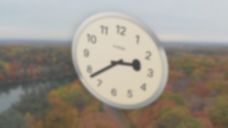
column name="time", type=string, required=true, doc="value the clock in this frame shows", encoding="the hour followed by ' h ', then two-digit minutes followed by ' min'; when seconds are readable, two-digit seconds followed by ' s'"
2 h 38 min
